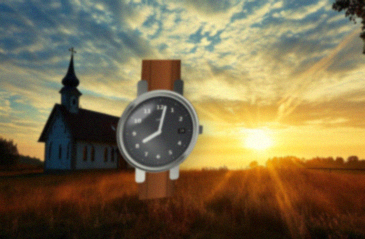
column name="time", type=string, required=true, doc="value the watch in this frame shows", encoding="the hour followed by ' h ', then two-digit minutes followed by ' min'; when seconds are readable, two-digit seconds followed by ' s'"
8 h 02 min
